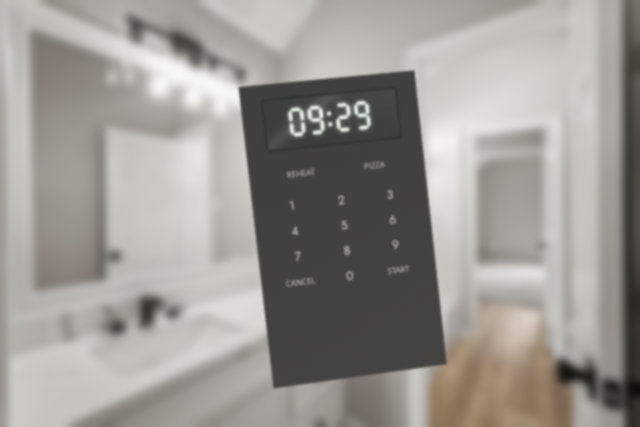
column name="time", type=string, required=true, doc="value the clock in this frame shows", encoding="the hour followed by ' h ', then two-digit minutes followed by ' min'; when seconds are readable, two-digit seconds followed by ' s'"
9 h 29 min
